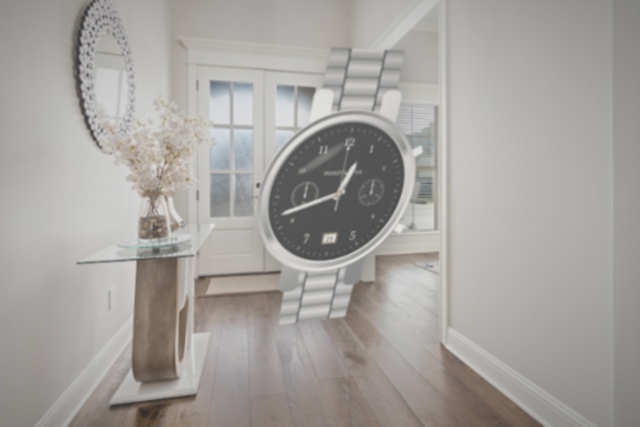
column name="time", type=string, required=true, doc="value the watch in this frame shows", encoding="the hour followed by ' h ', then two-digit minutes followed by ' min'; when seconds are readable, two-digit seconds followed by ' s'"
12 h 42 min
